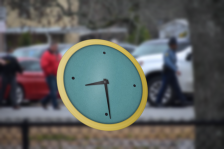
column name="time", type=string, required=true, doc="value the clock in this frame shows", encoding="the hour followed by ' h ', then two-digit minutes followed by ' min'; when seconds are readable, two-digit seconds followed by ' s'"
8 h 29 min
